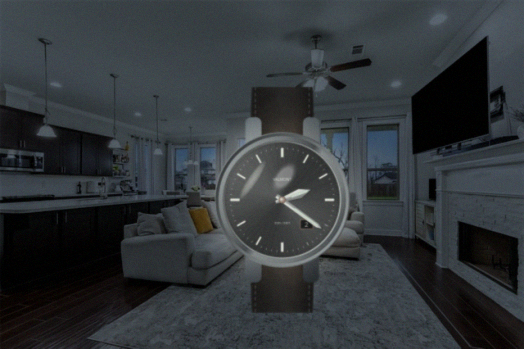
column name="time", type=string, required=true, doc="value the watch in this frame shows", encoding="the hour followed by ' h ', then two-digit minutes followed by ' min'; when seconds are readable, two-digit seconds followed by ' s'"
2 h 21 min
